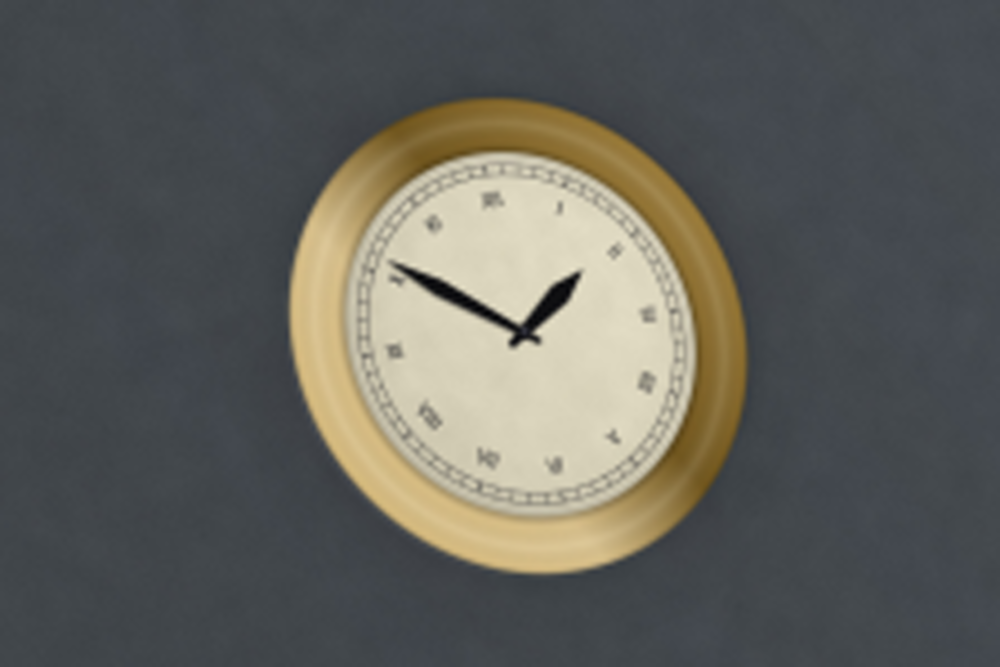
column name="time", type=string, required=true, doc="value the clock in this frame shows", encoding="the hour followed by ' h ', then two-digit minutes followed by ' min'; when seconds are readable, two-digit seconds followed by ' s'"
1 h 51 min
